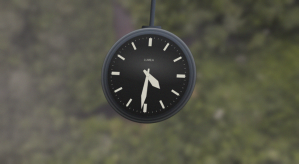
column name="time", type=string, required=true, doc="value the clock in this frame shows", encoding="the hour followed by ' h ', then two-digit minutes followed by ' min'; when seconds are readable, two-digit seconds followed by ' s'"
4 h 31 min
